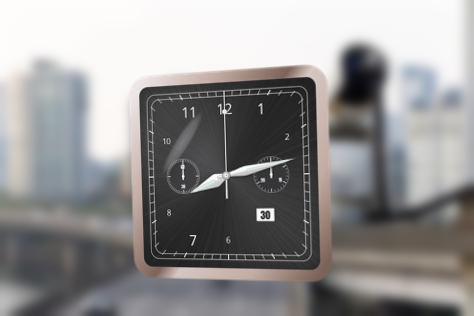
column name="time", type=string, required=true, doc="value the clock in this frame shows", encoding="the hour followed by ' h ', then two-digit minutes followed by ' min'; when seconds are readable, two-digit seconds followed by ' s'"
8 h 13 min
